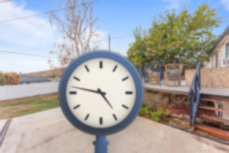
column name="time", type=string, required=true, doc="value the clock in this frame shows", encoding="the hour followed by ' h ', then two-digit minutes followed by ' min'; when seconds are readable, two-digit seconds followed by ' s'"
4 h 47 min
